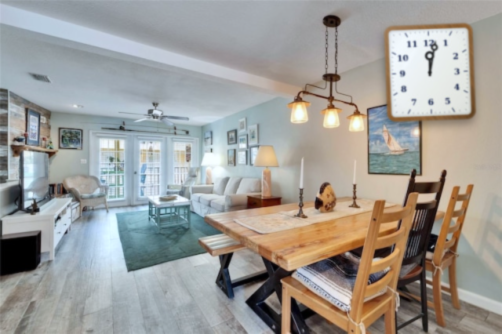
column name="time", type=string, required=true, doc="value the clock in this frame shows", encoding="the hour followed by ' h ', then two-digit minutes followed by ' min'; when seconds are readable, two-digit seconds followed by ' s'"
12 h 02 min
